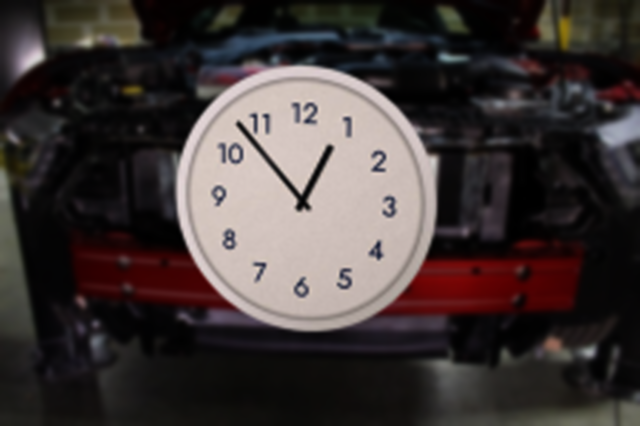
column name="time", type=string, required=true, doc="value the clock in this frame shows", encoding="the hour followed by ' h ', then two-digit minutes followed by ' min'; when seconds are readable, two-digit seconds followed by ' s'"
12 h 53 min
